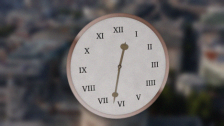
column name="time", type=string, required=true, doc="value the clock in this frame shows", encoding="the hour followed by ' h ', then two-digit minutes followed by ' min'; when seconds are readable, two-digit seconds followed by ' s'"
12 h 32 min
